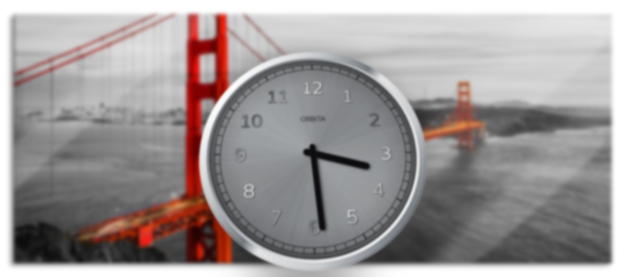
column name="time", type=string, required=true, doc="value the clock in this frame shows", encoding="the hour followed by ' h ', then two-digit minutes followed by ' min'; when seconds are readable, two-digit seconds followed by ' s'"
3 h 29 min
